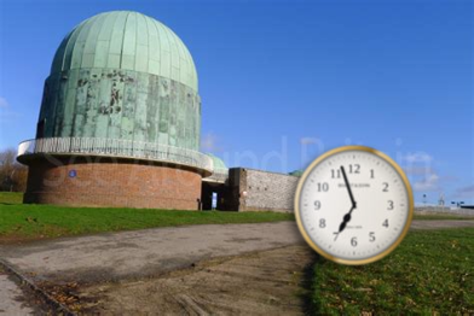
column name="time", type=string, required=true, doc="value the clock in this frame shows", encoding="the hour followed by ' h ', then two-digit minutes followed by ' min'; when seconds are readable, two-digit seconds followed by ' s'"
6 h 57 min
